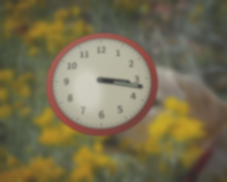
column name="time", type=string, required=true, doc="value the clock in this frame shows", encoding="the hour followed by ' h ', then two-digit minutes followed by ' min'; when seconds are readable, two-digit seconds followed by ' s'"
3 h 17 min
